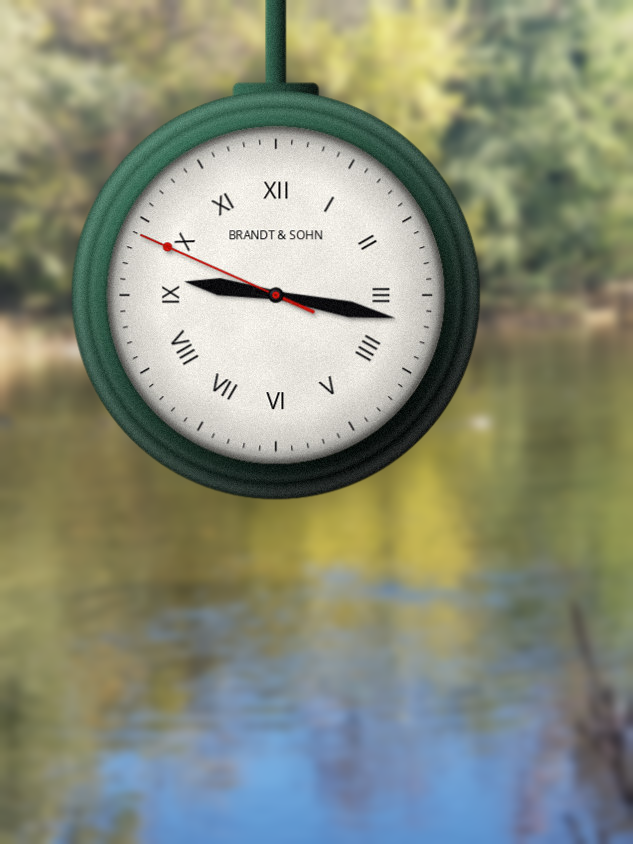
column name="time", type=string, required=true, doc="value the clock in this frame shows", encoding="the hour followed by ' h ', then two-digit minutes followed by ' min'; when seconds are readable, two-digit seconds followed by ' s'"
9 h 16 min 49 s
